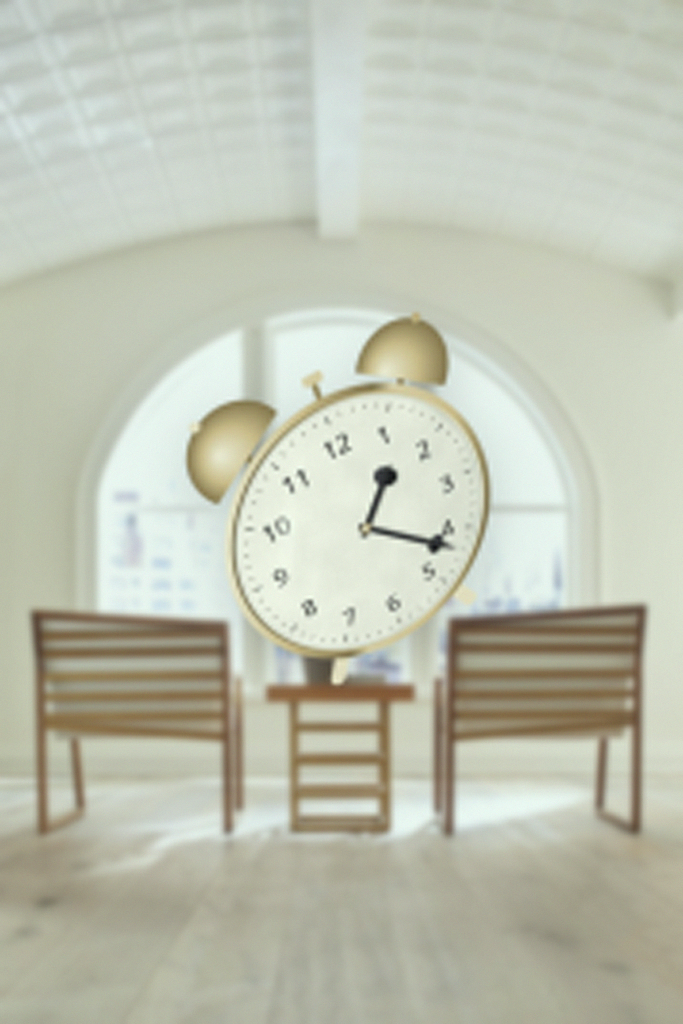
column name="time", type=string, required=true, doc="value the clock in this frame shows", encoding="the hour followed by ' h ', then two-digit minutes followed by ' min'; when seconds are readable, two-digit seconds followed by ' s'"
1 h 22 min
